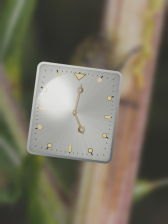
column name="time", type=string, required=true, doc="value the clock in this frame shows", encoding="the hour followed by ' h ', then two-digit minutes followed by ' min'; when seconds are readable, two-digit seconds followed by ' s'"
5 h 01 min
